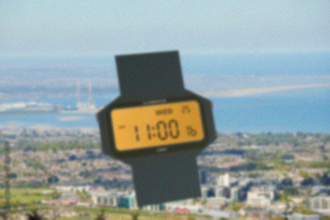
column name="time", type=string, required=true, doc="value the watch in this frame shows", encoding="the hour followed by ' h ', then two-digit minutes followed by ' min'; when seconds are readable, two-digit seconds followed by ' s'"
11 h 00 min 16 s
